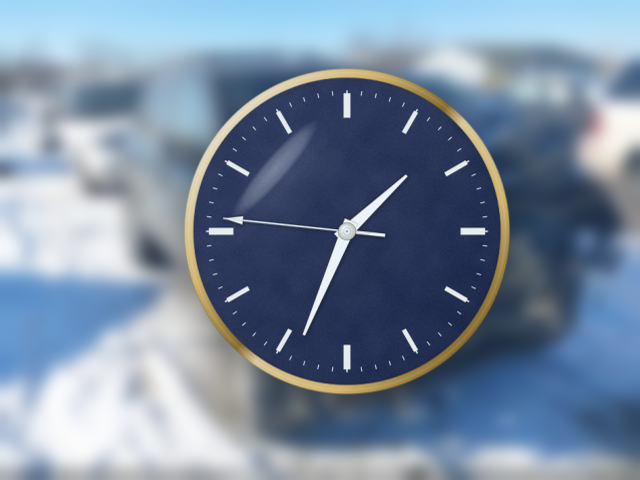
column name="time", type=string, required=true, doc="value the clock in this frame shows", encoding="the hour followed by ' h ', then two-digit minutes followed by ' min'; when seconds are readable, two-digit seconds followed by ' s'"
1 h 33 min 46 s
